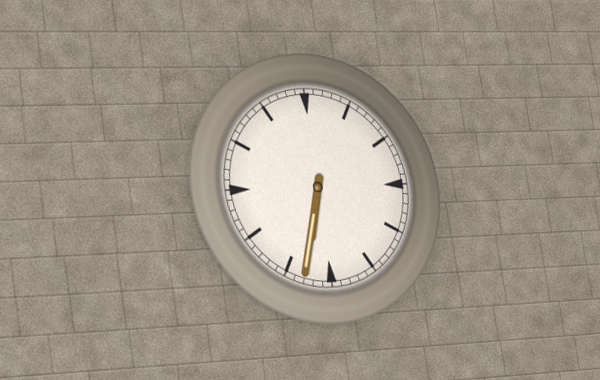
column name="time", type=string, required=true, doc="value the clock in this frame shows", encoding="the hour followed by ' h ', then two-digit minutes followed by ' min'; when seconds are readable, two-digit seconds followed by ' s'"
6 h 33 min
